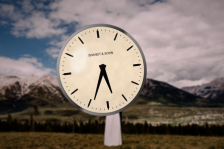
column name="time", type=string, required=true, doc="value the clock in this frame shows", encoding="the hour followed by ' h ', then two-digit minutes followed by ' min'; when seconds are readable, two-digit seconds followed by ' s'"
5 h 34 min
